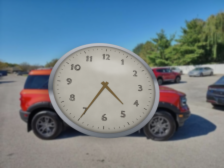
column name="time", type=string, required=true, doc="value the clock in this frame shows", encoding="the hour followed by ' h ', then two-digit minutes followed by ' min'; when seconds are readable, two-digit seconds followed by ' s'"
4 h 35 min
